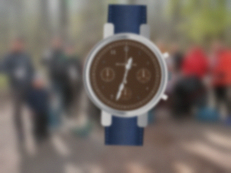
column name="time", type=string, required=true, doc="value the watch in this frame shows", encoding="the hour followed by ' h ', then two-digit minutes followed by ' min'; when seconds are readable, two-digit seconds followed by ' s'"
12 h 33 min
